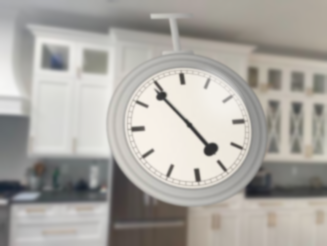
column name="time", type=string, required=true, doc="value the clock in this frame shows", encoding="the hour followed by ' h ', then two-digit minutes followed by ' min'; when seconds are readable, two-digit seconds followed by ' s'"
4 h 54 min
